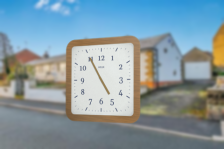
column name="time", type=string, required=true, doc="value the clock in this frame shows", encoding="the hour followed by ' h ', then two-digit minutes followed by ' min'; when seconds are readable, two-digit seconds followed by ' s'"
4 h 55 min
